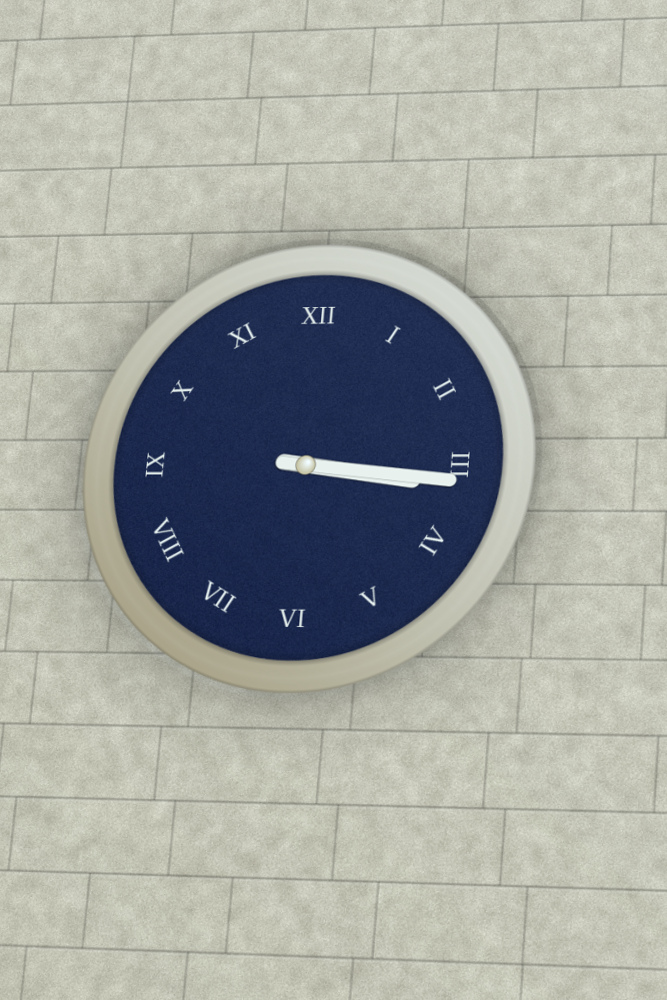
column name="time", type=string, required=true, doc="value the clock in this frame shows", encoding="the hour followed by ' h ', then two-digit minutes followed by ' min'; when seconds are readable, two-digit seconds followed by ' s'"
3 h 16 min
